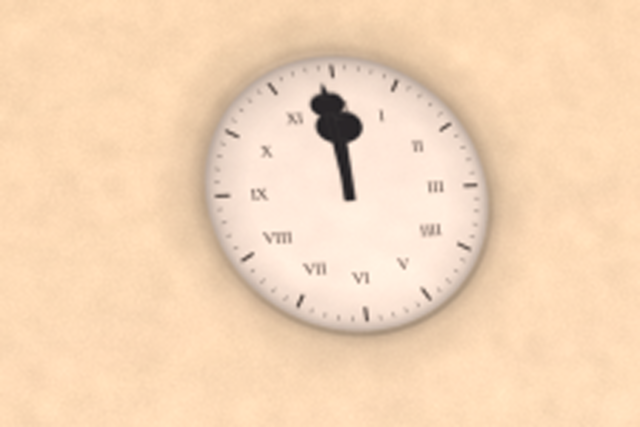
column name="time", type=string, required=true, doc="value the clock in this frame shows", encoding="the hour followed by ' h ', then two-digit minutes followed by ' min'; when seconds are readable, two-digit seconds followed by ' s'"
11 h 59 min
